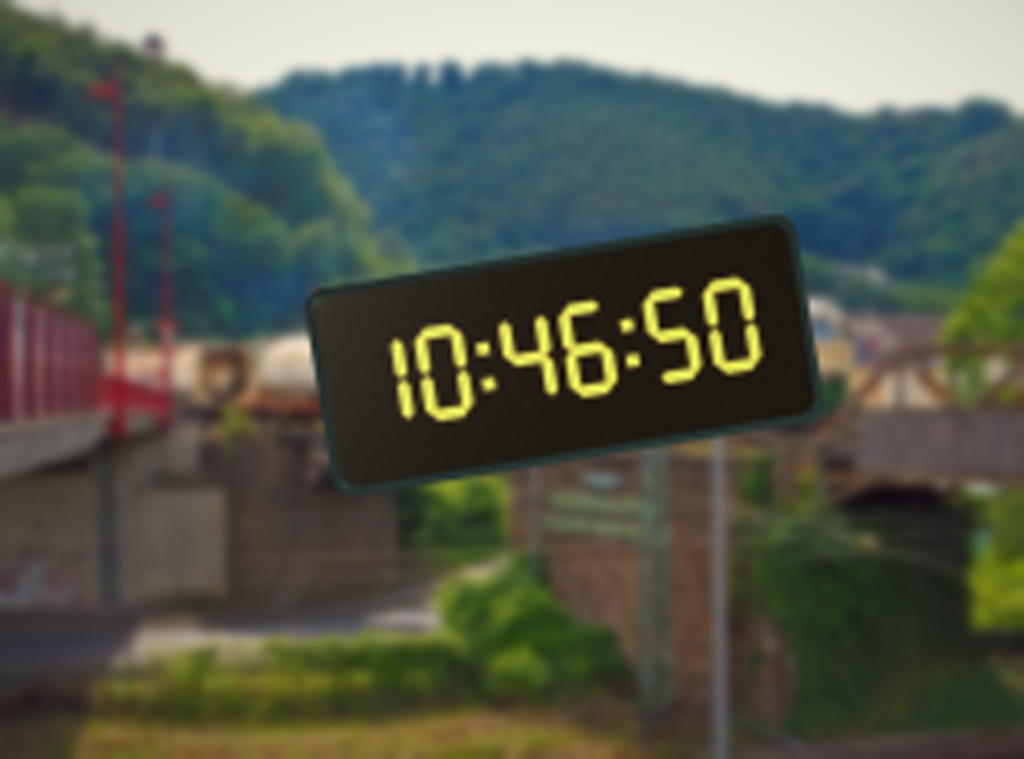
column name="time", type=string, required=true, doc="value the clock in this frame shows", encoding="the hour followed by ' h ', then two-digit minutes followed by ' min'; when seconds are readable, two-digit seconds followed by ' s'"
10 h 46 min 50 s
